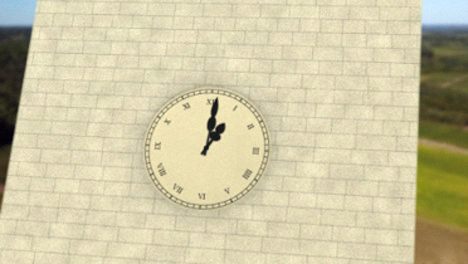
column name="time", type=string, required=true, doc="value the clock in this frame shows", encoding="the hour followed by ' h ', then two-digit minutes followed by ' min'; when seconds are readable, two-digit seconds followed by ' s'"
1 h 01 min
